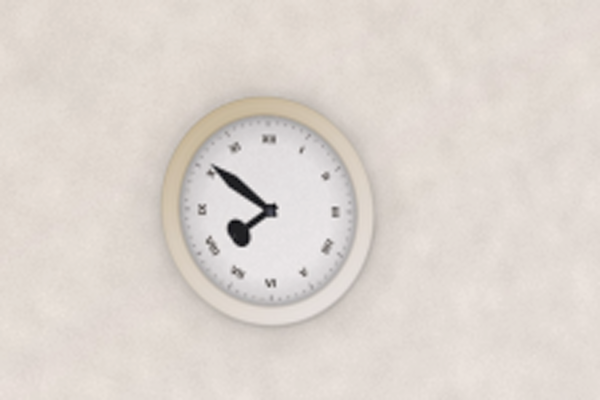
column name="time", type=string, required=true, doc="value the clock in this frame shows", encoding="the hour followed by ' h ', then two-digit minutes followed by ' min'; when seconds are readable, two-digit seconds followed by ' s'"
7 h 51 min
